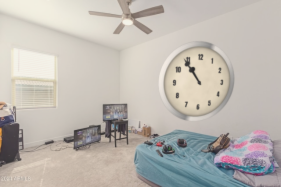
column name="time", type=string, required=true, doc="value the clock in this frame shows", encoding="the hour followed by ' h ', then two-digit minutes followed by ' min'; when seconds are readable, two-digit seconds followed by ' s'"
10 h 54 min
